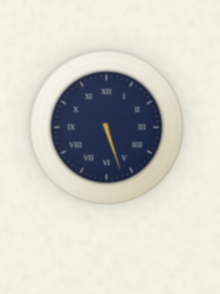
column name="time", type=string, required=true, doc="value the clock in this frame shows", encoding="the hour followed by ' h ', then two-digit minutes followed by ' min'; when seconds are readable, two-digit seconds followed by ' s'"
5 h 27 min
